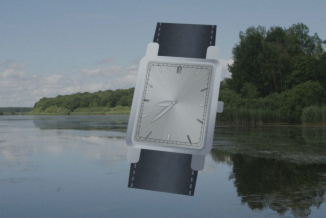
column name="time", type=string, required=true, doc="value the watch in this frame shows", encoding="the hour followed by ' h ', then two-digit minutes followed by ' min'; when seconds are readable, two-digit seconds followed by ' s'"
8 h 37 min
